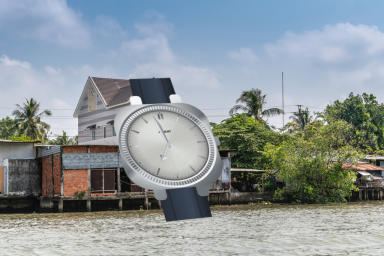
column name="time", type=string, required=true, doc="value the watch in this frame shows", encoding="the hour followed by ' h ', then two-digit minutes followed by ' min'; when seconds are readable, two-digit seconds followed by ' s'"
6 h 58 min
